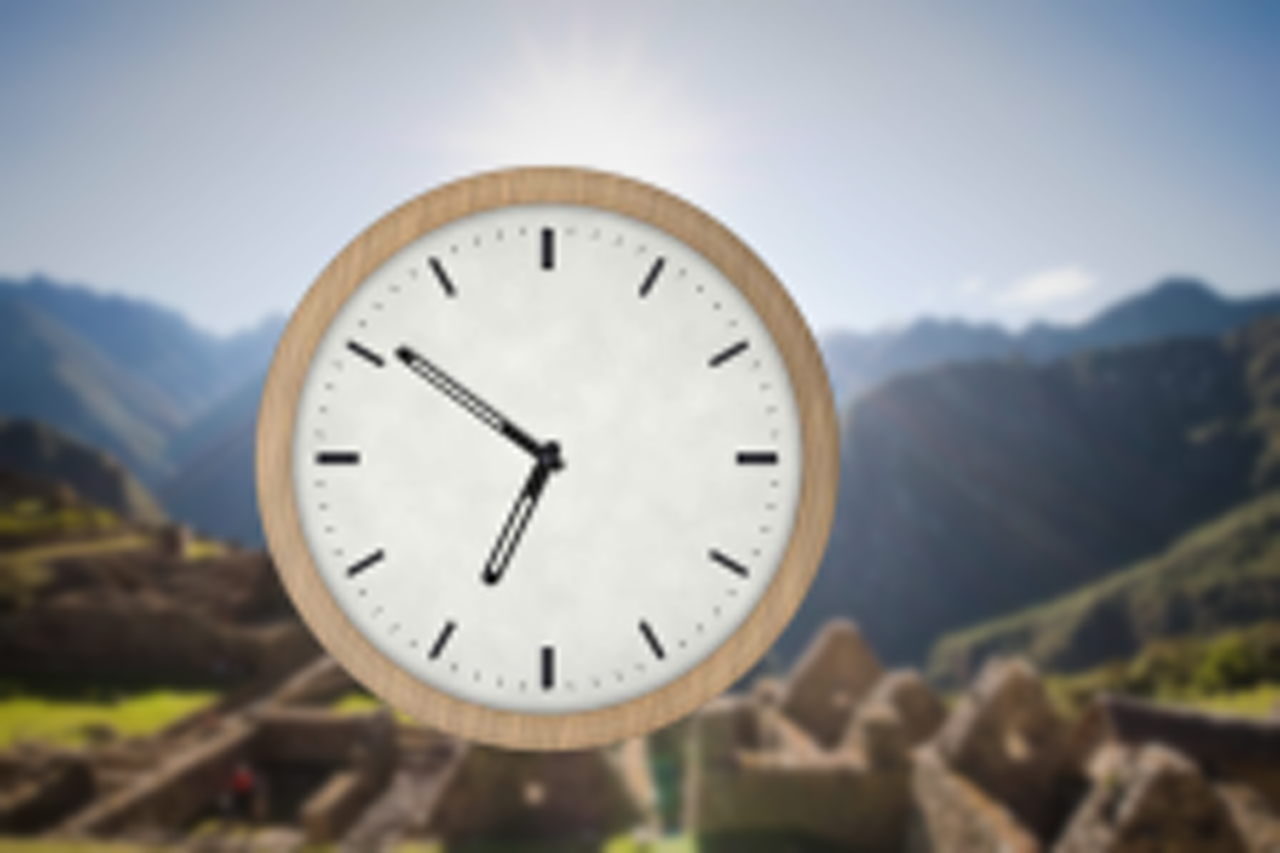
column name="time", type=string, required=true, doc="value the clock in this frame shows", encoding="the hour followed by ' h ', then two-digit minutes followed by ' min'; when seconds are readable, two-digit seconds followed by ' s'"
6 h 51 min
